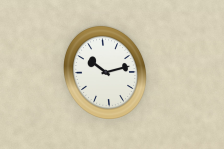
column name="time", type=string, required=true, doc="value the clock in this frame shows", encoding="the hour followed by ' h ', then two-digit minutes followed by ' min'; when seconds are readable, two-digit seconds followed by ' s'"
10 h 13 min
